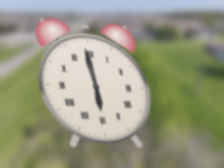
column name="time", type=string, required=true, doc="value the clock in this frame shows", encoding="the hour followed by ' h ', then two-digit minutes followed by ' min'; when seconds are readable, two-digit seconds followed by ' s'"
5 h 59 min
